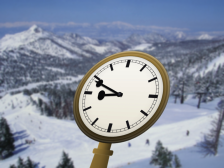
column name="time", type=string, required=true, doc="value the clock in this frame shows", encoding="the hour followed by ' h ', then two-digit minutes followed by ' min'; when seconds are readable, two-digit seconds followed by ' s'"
8 h 49 min
